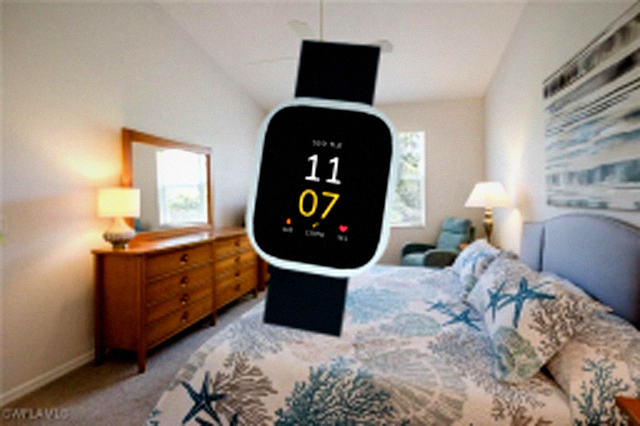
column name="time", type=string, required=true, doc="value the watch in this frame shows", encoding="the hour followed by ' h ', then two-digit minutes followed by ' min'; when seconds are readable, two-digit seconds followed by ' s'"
11 h 07 min
